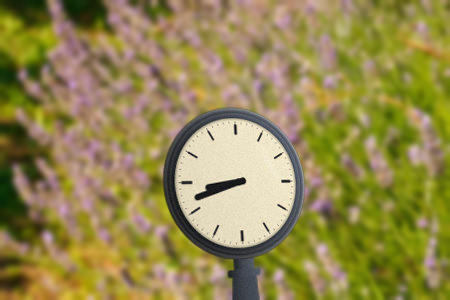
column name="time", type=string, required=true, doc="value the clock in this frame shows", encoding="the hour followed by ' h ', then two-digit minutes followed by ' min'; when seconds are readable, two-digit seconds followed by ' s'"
8 h 42 min
